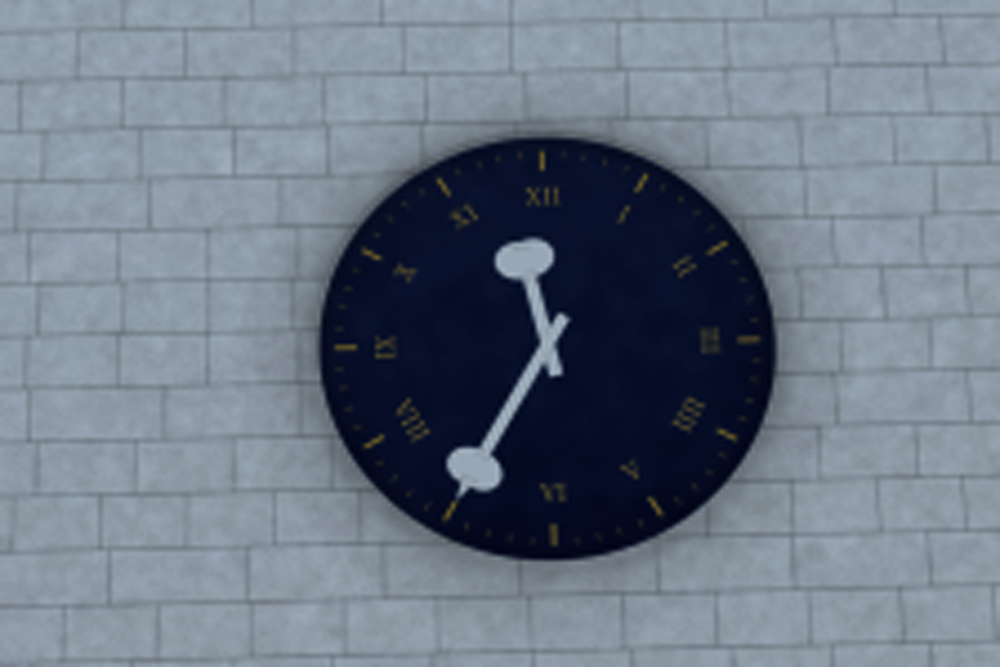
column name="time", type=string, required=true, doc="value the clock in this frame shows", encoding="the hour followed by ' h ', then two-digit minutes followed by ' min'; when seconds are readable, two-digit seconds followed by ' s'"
11 h 35 min
